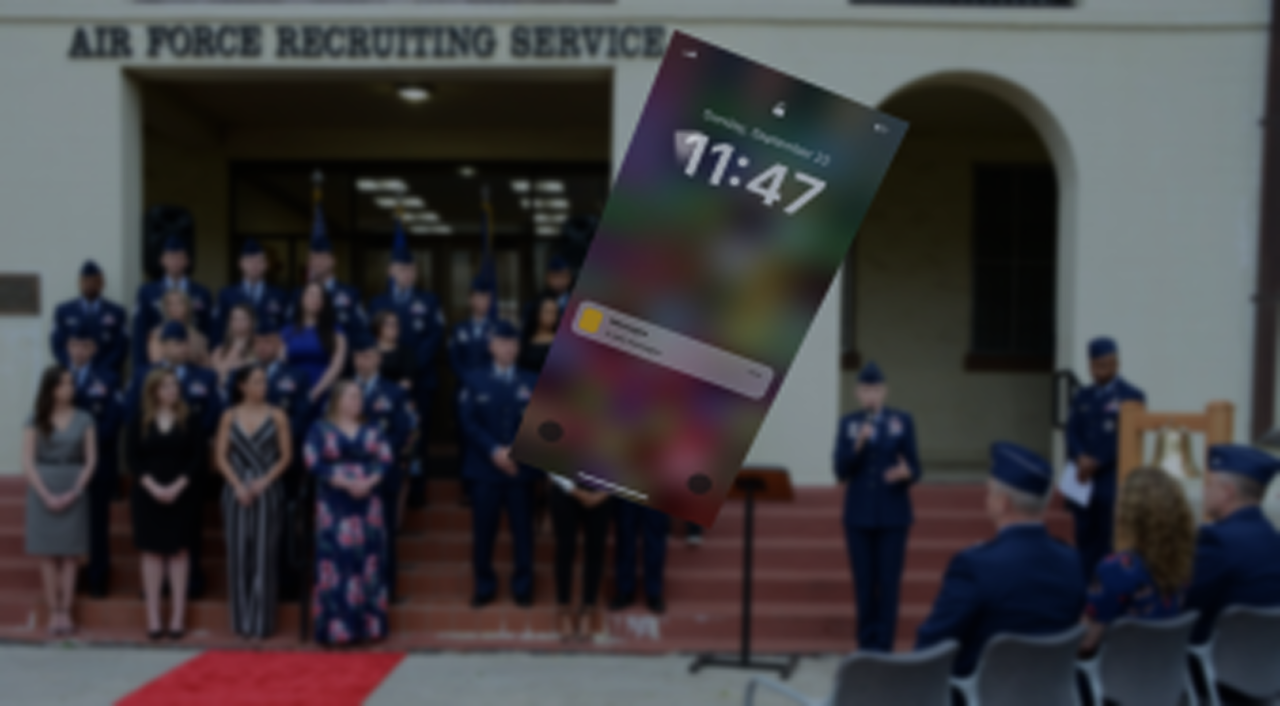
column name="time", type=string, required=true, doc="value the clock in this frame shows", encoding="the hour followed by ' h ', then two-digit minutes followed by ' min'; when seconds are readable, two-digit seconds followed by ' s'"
11 h 47 min
